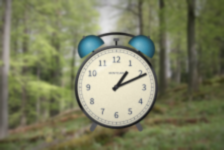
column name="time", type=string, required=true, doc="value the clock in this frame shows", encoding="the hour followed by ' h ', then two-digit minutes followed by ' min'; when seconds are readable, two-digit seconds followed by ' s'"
1 h 11 min
